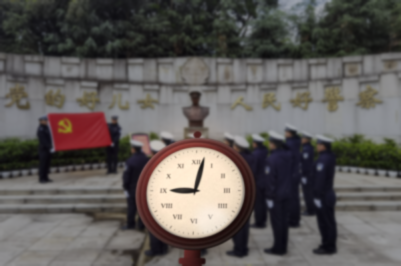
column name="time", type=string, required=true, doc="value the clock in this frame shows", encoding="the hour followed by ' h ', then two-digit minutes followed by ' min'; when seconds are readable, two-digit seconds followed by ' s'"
9 h 02 min
